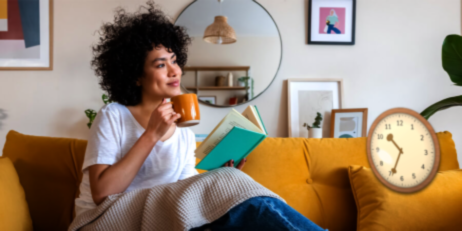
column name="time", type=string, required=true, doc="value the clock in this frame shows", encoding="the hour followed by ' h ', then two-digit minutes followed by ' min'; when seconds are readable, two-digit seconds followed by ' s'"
10 h 34 min
